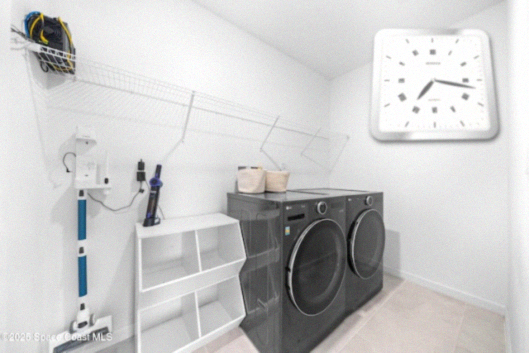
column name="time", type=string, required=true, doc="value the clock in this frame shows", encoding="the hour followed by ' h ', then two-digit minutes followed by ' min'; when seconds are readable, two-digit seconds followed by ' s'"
7 h 17 min
